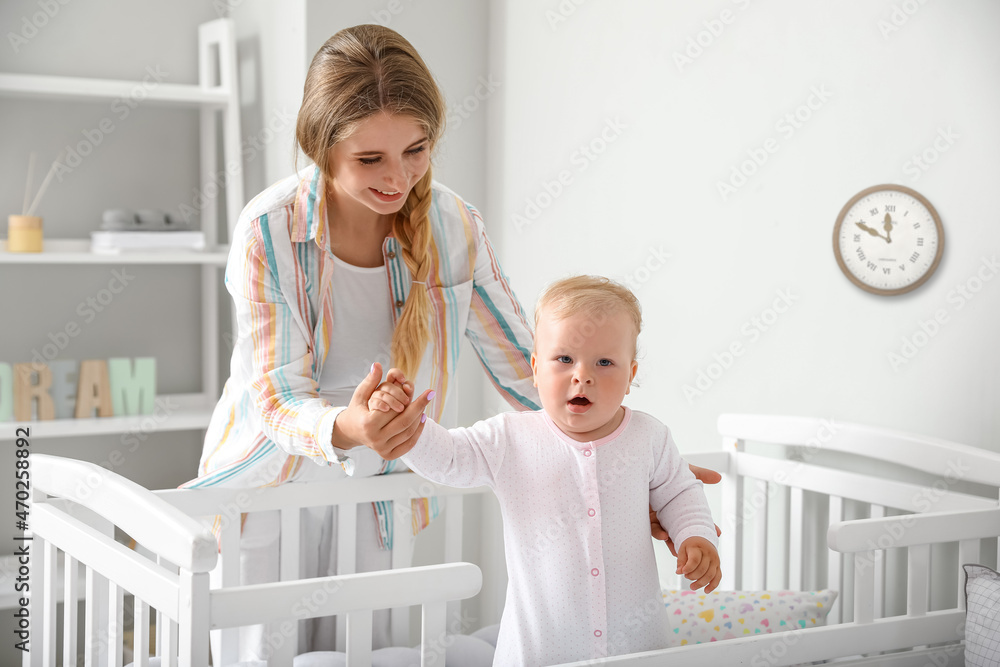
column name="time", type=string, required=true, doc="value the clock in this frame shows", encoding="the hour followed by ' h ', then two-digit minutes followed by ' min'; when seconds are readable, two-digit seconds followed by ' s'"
11 h 49 min
